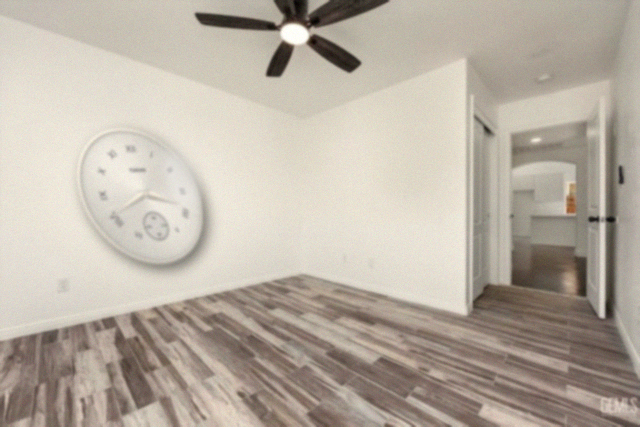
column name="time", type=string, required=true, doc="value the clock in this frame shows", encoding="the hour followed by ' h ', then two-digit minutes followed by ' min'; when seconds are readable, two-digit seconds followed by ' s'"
3 h 41 min
